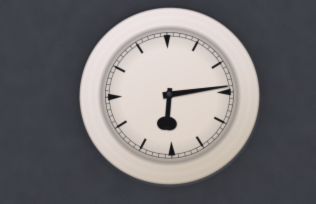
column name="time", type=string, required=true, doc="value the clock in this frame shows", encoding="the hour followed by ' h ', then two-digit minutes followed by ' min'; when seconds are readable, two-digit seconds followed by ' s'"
6 h 14 min
